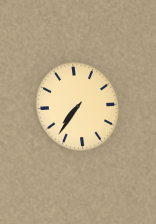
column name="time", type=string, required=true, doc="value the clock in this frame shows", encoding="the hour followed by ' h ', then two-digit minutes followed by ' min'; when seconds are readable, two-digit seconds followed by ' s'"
7 h 37 min
